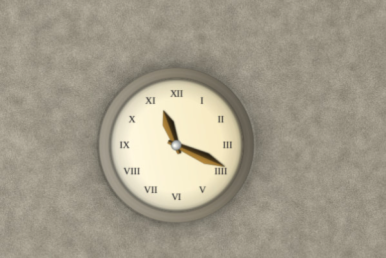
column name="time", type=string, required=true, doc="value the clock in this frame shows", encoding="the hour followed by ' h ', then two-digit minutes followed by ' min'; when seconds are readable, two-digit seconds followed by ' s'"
11 h 19 min
